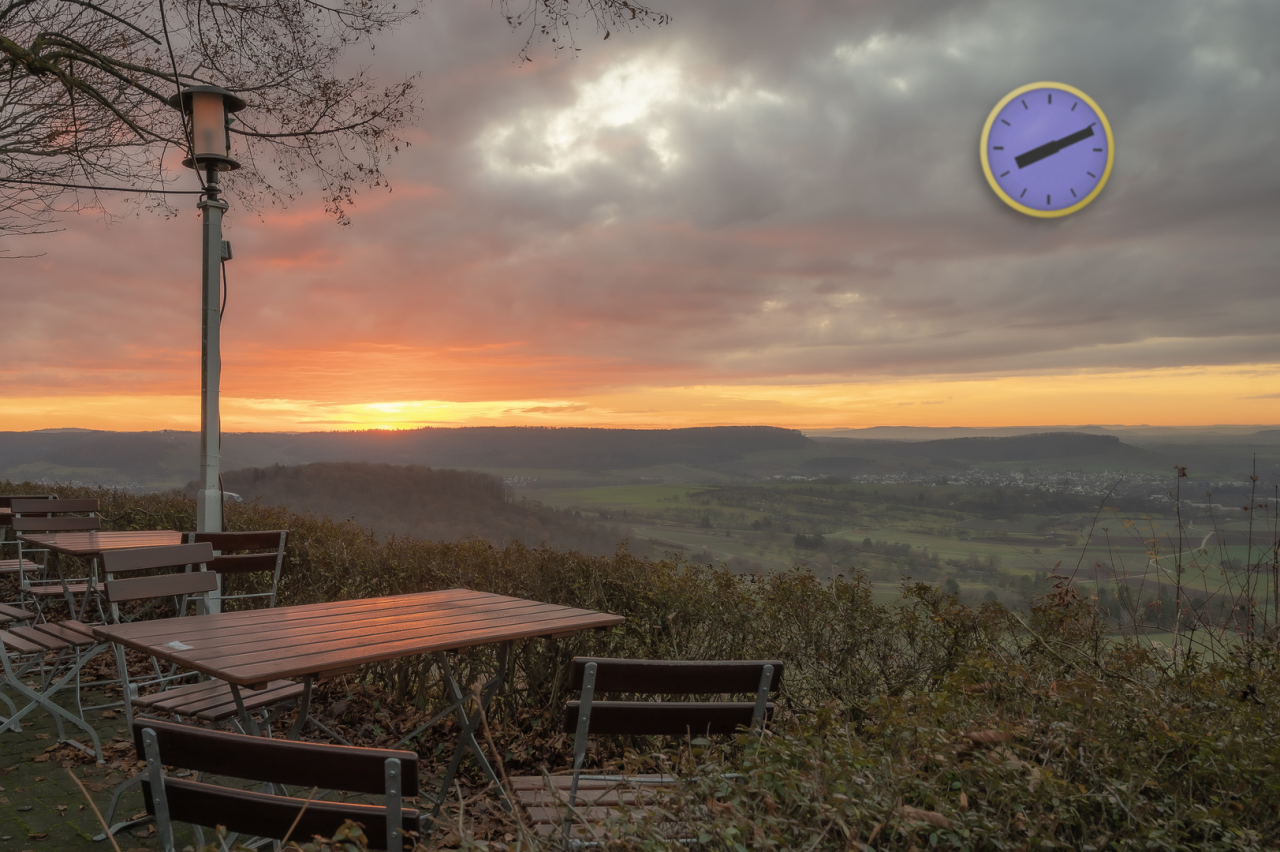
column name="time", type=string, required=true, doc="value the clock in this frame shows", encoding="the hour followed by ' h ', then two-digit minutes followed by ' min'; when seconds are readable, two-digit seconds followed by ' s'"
8 h 11 min
